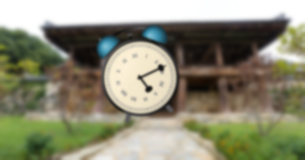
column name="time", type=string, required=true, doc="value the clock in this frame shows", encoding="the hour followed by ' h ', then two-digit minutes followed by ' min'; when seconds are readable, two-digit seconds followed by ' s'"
5 h 13 min
